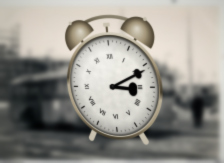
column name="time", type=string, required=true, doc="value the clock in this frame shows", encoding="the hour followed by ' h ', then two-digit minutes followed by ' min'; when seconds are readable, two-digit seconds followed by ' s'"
3 h 11 min
